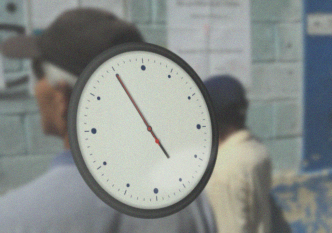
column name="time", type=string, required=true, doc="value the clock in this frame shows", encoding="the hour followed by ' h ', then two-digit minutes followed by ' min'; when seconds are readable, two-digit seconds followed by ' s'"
4 h 54 min 55 s
